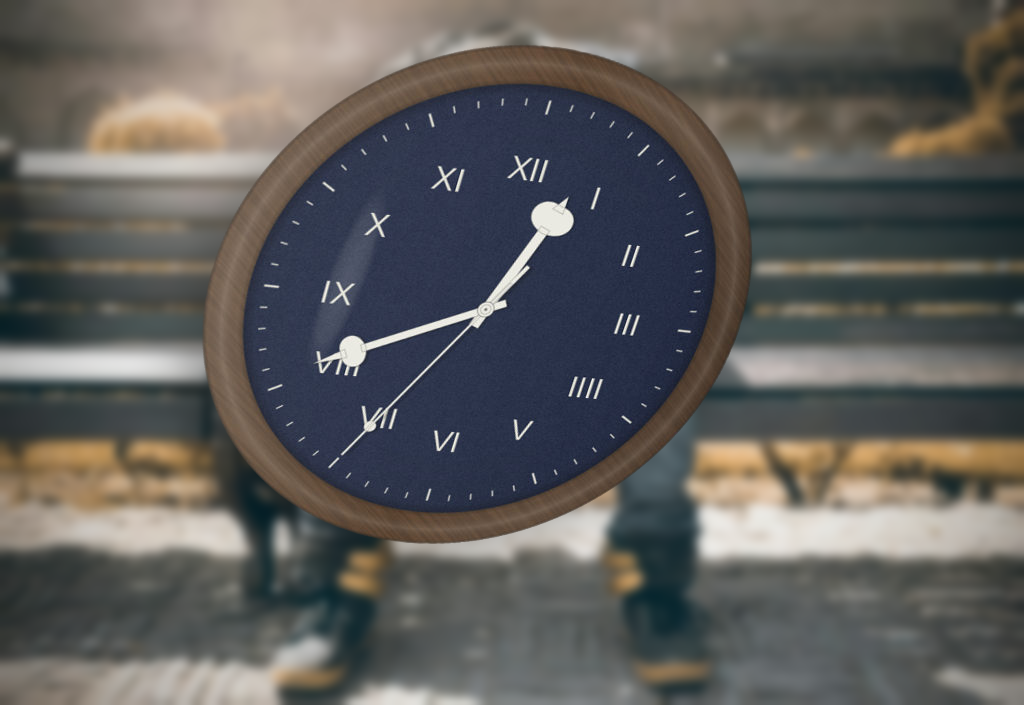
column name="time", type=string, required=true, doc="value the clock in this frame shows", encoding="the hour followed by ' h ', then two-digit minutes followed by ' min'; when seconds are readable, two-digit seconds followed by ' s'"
12 h 40 min 35 s
